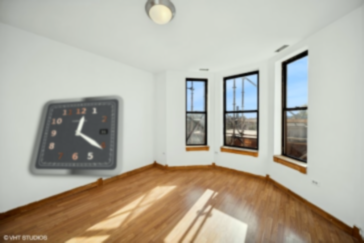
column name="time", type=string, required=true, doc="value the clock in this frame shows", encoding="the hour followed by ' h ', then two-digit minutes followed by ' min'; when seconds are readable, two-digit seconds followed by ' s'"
12 h 21 min
